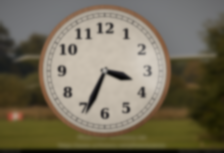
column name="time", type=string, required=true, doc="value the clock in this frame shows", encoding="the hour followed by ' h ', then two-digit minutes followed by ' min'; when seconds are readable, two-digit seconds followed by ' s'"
3 h 34 min
